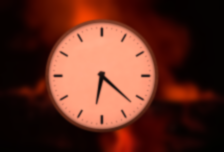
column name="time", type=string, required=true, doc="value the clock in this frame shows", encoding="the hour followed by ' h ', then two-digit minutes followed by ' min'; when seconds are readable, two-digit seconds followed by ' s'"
6 h 22 min
